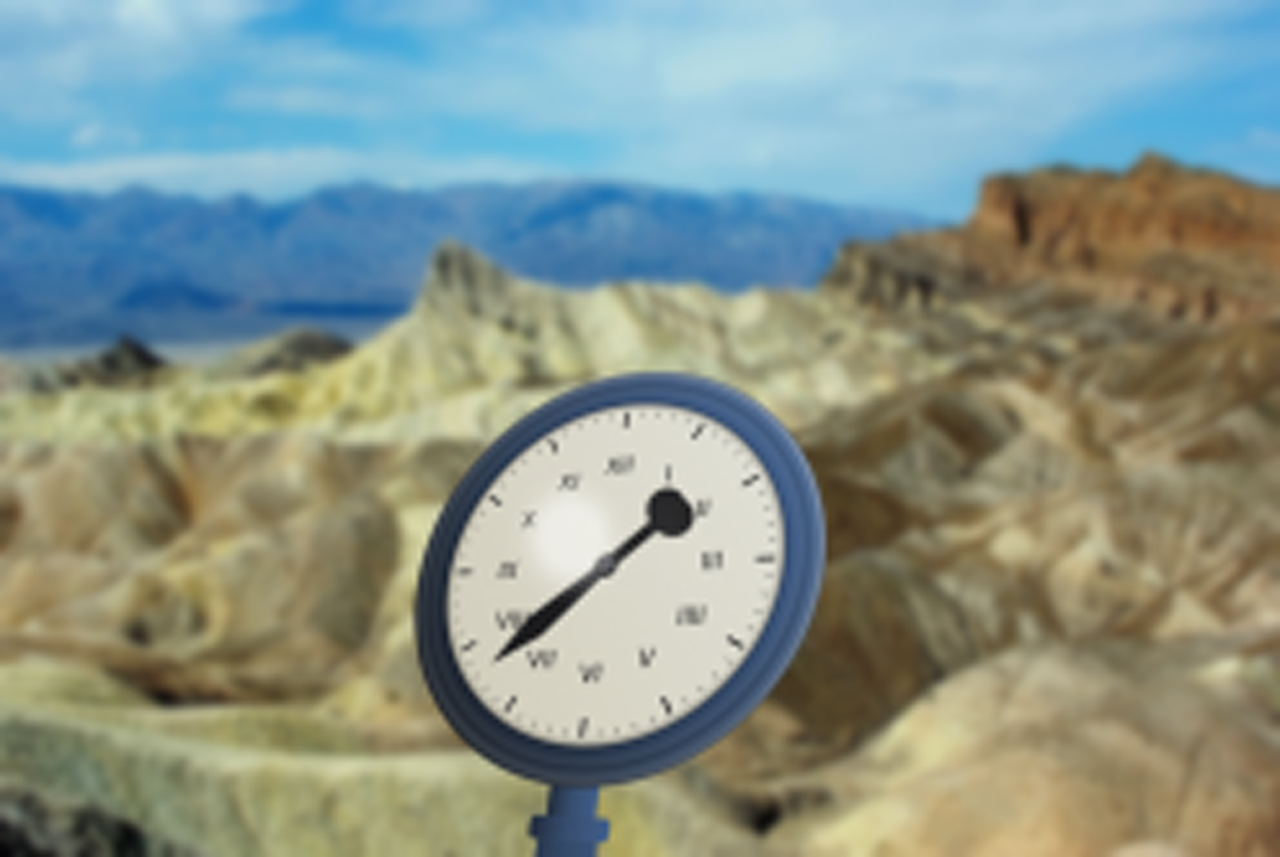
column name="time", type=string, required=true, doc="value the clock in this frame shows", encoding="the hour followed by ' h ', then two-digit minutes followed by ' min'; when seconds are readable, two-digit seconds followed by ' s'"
1 h 38 min
